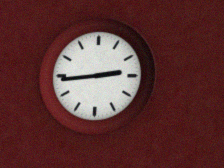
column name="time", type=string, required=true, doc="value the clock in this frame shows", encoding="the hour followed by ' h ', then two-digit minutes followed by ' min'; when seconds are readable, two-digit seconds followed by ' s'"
2 h 44 min
